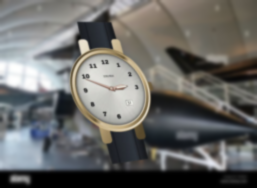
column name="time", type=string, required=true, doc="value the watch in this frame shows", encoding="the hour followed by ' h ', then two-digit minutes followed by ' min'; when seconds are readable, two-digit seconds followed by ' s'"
2 h 49 min
